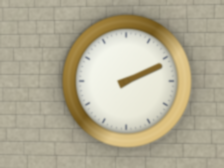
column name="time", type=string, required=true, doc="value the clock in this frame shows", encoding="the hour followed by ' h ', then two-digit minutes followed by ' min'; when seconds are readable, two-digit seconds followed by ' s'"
2 h 11 min
